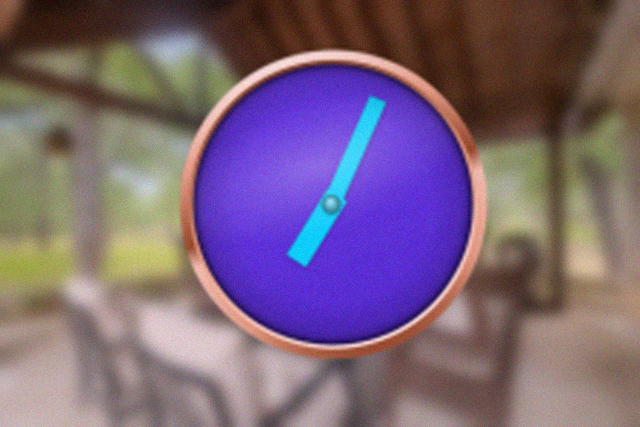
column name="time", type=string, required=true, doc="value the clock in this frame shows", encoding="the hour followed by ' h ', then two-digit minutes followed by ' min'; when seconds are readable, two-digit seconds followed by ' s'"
7 h 04 min
